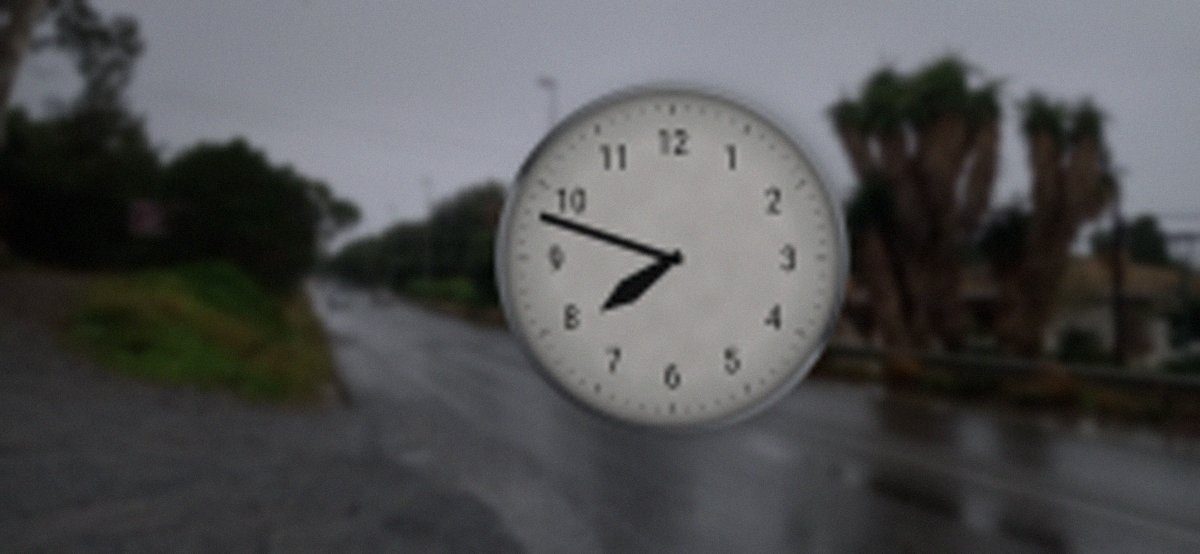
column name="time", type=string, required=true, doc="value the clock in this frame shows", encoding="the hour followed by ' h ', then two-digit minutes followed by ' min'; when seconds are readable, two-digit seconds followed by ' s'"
7 h 48 min
